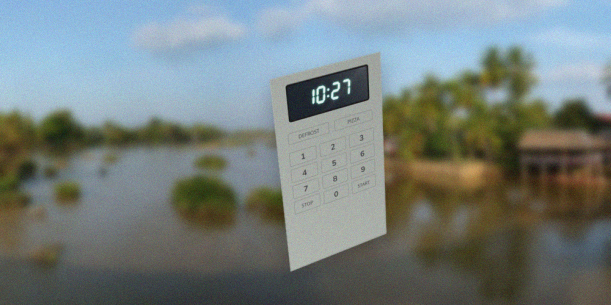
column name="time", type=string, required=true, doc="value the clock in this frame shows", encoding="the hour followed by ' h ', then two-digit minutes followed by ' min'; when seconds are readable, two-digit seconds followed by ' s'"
10 h 27 min
